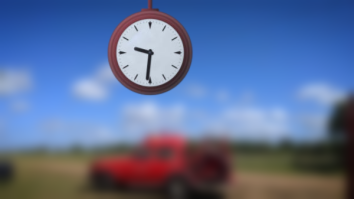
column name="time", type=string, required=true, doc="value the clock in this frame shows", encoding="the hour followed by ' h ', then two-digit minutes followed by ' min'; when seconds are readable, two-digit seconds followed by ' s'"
9 h 31 min
